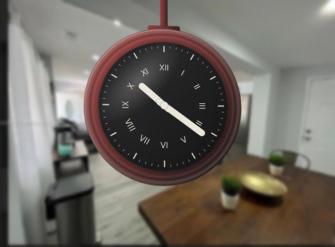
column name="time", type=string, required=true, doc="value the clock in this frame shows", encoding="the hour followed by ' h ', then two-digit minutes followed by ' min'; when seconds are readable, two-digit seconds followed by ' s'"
10 h 21 min
